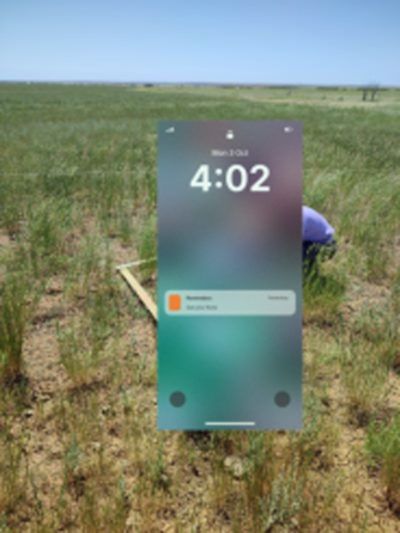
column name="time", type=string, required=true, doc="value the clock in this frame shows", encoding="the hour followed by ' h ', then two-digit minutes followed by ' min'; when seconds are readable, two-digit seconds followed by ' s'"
4 h 02 min
